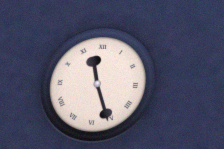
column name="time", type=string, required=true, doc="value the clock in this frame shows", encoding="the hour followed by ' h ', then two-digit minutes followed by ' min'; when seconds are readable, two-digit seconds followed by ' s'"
11 h 26 min
